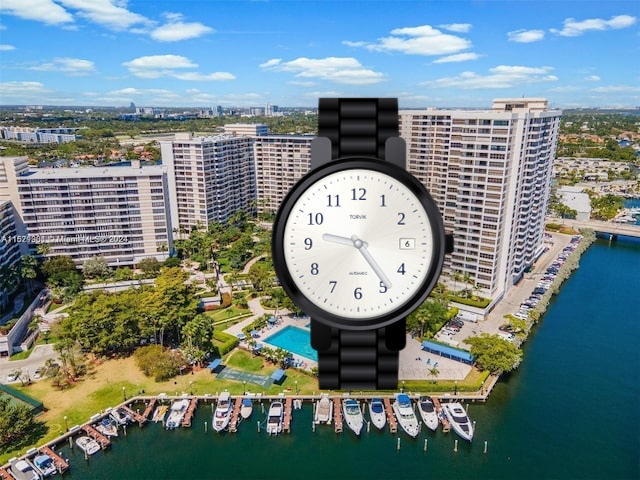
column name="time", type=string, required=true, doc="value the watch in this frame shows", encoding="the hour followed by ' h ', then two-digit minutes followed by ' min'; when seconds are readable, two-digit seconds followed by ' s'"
9 h 24 min
